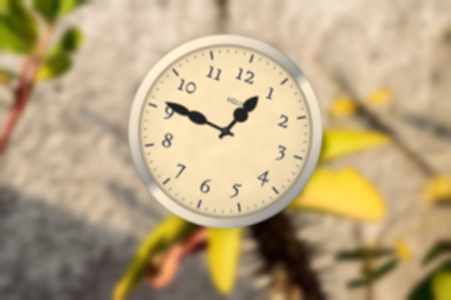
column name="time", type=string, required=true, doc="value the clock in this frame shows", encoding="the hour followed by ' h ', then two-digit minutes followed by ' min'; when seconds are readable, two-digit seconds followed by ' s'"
12 h 46 min
